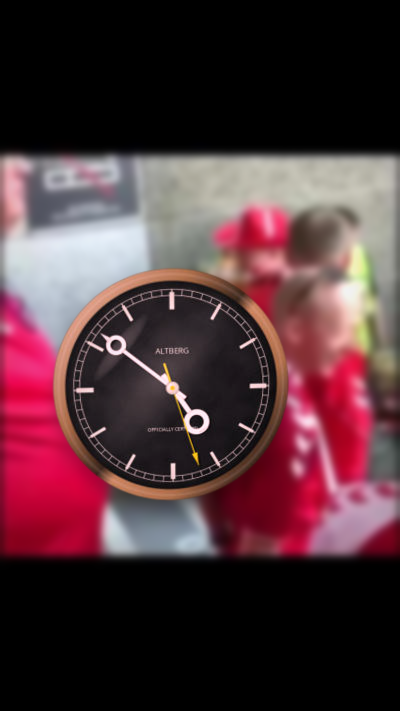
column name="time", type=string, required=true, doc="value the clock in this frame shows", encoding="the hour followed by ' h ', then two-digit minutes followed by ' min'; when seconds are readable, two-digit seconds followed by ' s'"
4 h 51 min 27 s
